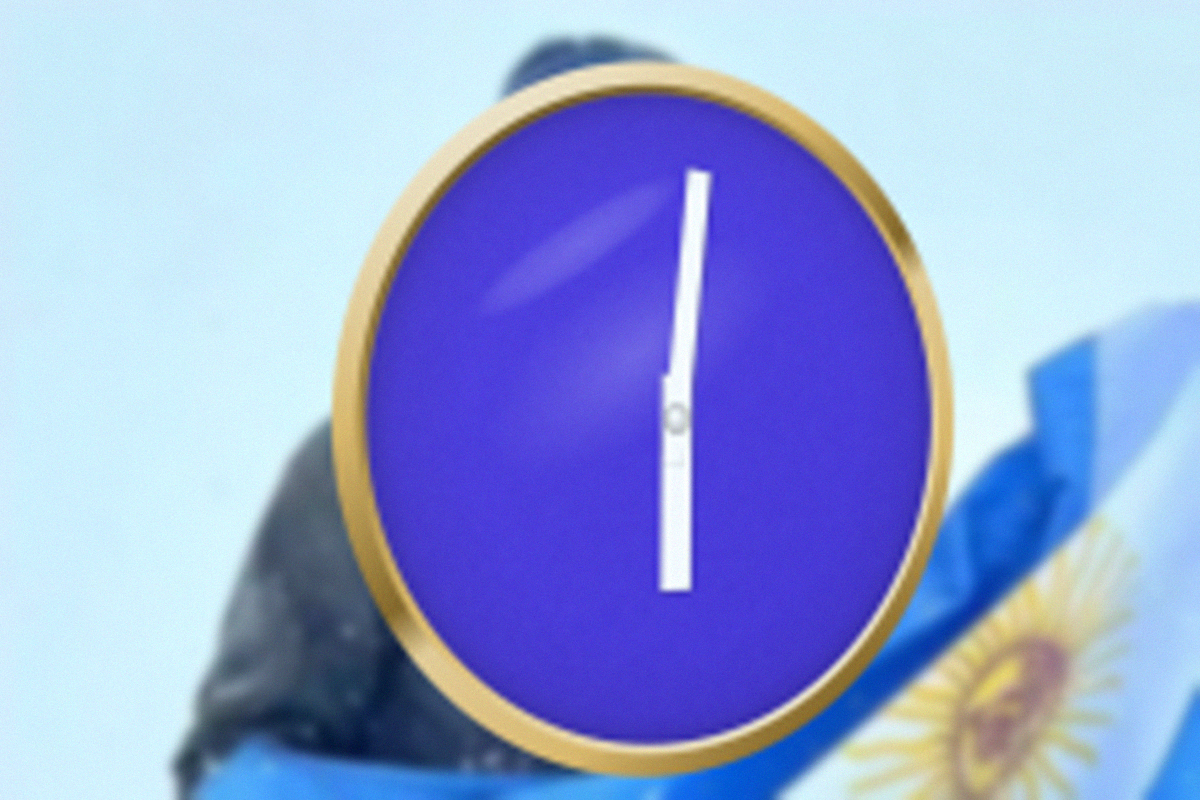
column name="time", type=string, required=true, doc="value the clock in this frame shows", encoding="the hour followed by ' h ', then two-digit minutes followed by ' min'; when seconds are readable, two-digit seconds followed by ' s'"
6 h 01 min
